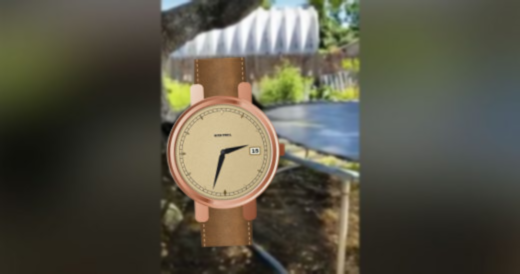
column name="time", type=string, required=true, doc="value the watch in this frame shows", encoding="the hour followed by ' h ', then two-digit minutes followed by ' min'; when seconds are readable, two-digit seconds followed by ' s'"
2 h 33 min
